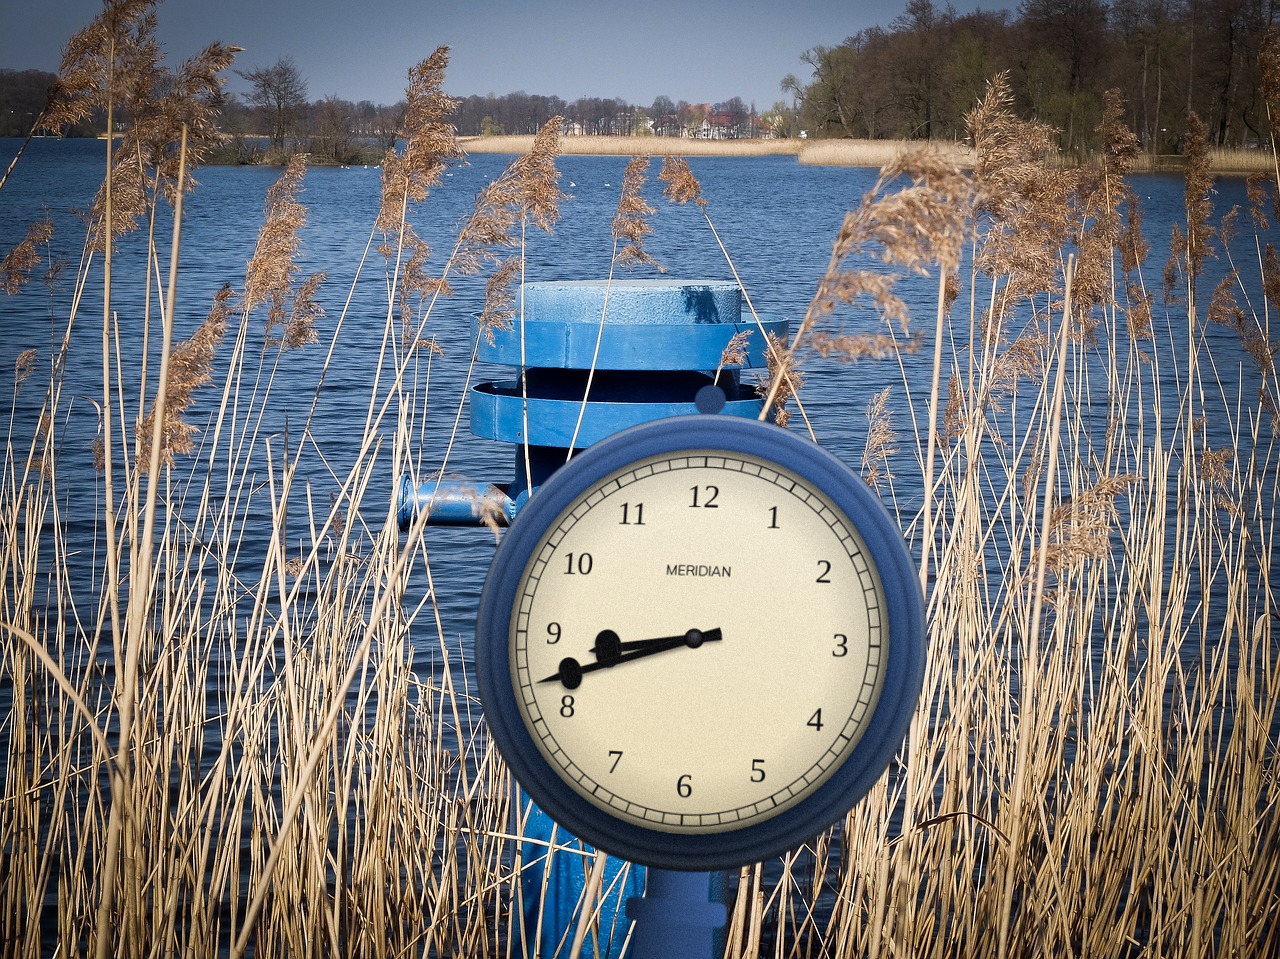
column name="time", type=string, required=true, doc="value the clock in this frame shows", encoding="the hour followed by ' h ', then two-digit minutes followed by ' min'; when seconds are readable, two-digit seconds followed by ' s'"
8 h 42 min
